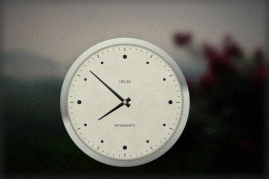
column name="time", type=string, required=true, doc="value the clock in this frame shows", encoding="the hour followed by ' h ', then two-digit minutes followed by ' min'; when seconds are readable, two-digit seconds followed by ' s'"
7 h 52 min
